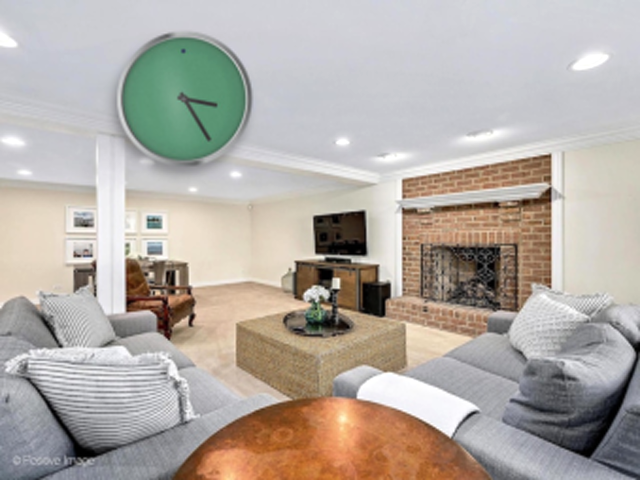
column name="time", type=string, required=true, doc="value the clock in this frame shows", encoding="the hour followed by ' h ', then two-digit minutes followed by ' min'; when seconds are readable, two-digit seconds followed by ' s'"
3 h 25 min
